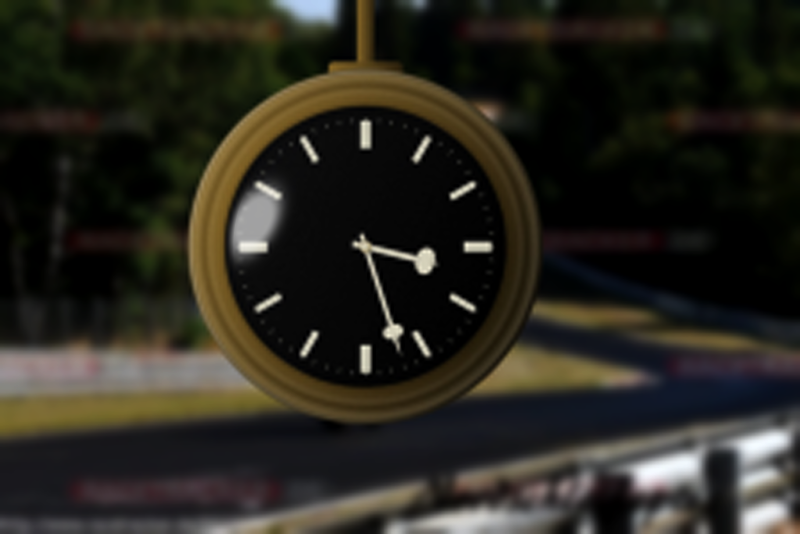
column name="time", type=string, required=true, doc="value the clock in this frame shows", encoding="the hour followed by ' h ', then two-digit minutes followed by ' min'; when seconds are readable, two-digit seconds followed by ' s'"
3 h 27 min
